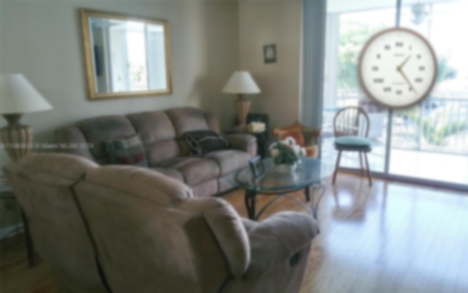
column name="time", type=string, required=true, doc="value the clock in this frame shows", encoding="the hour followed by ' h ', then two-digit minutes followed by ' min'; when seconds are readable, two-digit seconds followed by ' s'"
1 h 24 min
